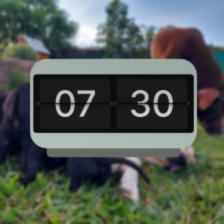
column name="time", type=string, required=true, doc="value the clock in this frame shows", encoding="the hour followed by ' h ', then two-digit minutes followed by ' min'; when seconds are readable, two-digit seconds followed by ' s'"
7 h 30 min
